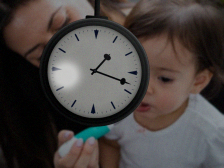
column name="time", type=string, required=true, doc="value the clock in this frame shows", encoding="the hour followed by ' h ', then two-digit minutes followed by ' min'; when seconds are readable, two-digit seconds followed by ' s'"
1 h 18 min
